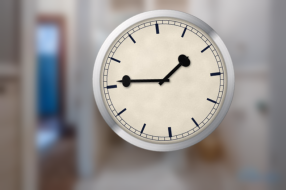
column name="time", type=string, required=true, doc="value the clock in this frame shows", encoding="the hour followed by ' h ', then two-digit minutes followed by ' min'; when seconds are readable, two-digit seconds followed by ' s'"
1 h 46 min
